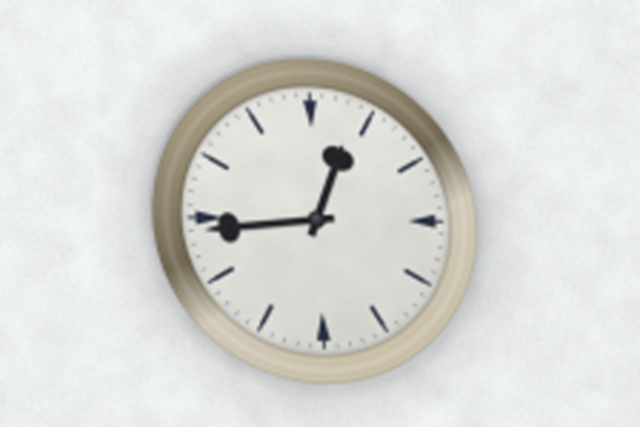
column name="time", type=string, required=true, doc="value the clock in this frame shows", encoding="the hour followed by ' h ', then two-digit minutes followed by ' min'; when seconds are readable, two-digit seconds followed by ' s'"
12 h 44 min
